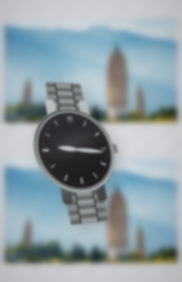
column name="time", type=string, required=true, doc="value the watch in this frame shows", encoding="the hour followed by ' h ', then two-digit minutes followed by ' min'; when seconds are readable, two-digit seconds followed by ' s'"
9 h 16 min
